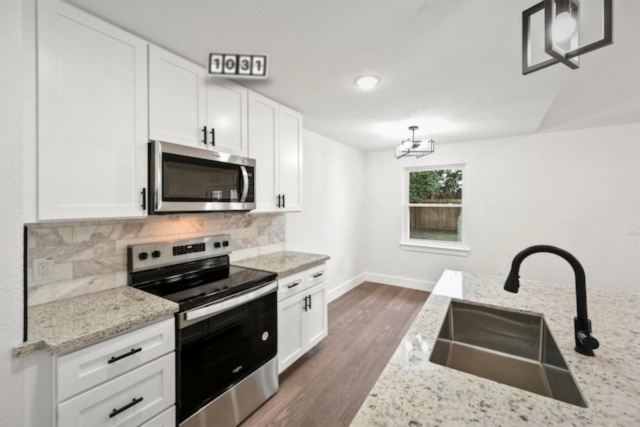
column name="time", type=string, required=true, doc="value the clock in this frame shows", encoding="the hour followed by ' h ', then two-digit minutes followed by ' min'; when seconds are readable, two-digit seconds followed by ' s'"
10 h 31 min
